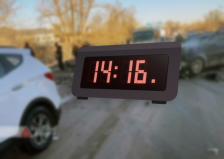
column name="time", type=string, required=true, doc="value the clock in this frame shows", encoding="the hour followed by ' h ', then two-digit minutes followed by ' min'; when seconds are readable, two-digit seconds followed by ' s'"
14 h 16 min
